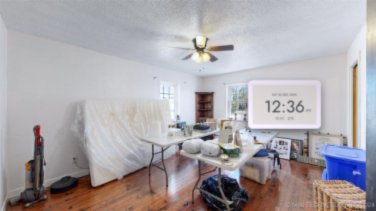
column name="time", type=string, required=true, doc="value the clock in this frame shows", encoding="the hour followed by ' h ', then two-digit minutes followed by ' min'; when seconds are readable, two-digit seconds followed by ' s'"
12 h 36 min
